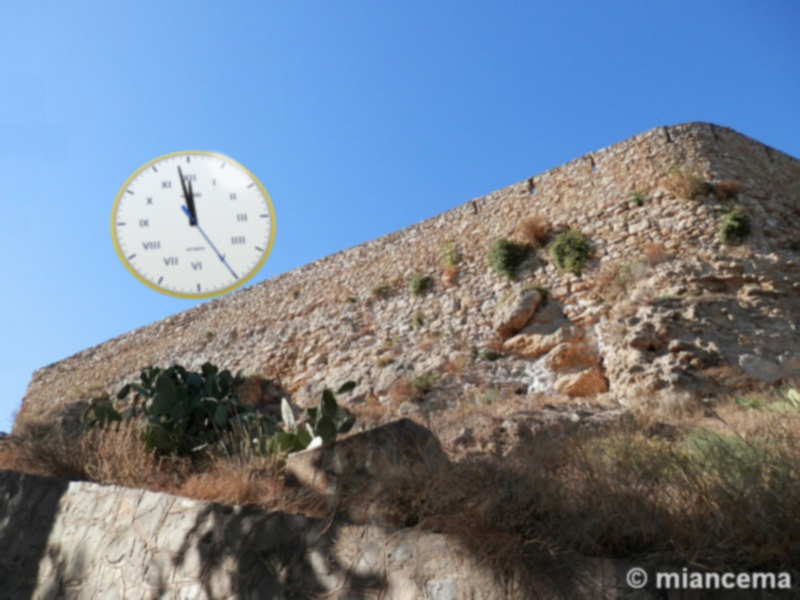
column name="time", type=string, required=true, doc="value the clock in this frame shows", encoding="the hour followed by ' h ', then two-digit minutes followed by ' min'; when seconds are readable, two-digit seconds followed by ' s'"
11 h 58 min 25 s
